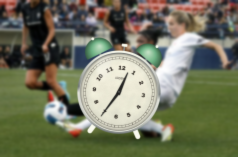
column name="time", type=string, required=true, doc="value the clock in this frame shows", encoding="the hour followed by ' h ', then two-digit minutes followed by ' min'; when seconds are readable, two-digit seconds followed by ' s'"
12 h 35 min
